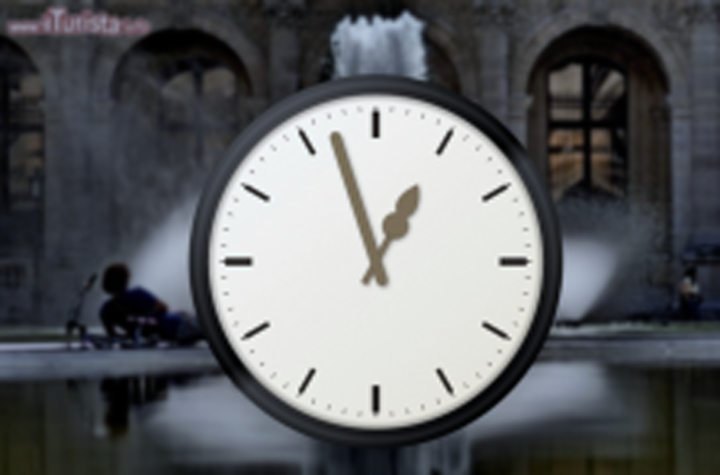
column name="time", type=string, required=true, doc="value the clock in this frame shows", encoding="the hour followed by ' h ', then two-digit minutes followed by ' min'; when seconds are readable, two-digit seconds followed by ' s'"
12 h 57 min
